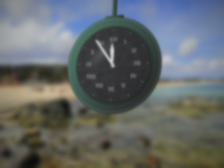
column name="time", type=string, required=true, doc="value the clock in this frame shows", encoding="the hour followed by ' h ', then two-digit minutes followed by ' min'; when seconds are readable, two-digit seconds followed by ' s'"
11 h 54 min
